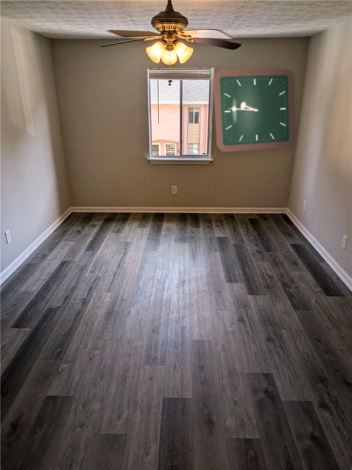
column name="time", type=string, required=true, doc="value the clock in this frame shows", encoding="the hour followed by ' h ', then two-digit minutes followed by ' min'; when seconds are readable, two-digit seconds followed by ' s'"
9 h 46 min
